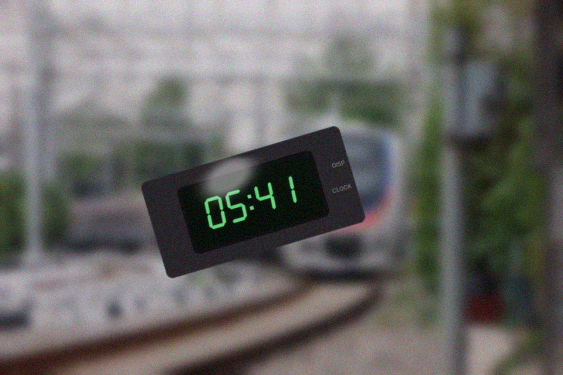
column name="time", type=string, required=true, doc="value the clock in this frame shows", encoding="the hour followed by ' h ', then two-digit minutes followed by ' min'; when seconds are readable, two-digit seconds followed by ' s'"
5 h 41 min
